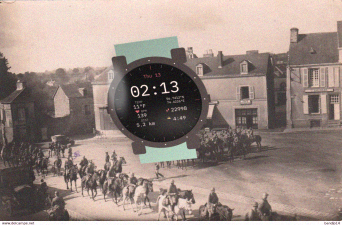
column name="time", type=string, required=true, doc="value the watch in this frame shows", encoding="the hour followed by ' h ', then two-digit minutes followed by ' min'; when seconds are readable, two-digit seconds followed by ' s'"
2 h 13 min
